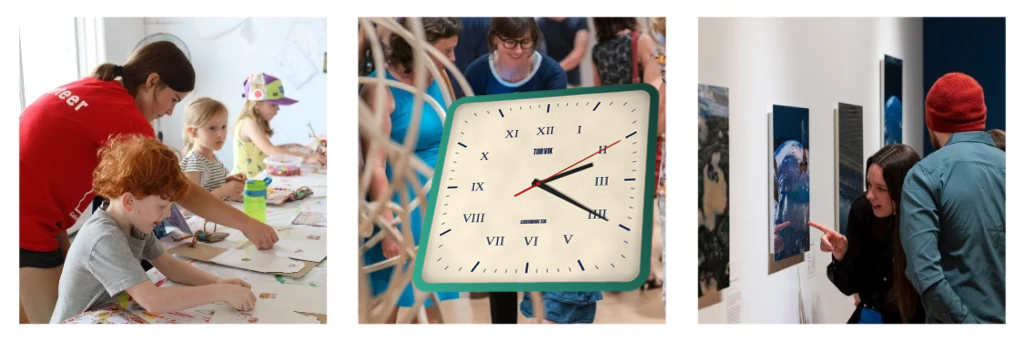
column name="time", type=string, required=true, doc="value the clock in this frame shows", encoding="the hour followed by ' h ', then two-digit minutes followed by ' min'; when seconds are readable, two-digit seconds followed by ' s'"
2 h 20 min 10 s
